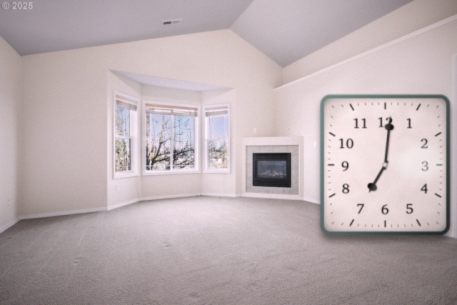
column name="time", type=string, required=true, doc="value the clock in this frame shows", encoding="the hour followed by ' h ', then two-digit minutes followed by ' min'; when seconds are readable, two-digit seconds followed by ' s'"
7 h 01 min
